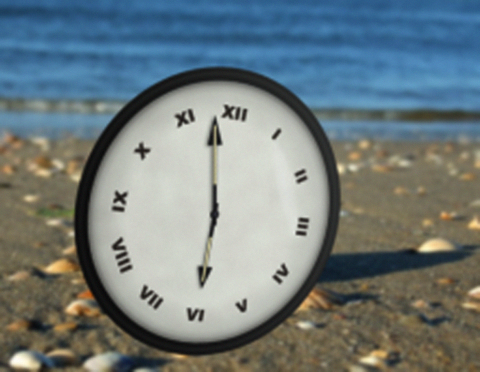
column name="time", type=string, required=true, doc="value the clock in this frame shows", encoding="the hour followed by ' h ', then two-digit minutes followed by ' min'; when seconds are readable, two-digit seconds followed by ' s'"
5 h 58 min
